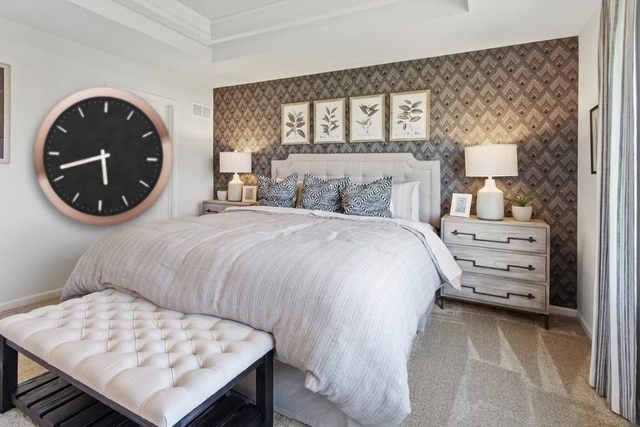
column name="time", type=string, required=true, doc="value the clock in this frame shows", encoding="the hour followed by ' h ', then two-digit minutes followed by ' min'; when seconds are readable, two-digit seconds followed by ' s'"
5 h 42 min
